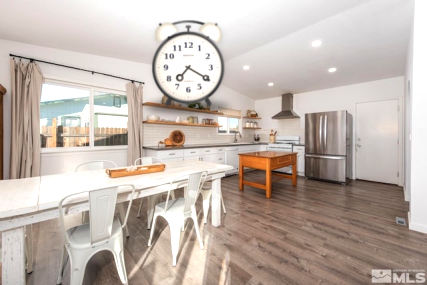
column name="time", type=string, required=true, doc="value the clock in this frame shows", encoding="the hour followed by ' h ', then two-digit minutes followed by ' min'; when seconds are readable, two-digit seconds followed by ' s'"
7 h 20 min
